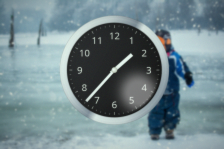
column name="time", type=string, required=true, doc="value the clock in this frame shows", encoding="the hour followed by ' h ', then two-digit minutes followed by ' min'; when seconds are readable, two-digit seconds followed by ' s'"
1 h 37 min
